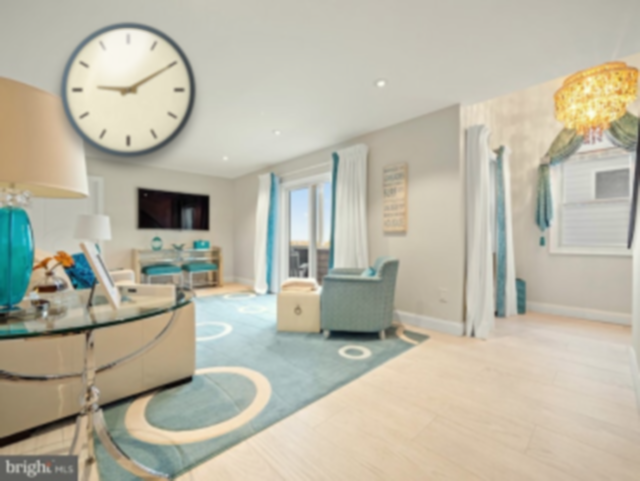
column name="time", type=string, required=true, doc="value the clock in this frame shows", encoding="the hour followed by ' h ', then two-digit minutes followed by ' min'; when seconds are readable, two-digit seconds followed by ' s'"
9 h 10 min
